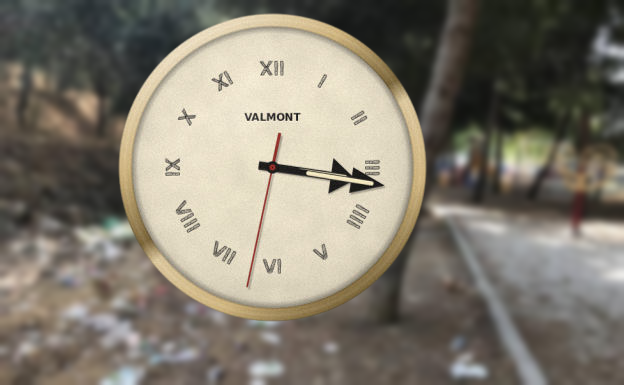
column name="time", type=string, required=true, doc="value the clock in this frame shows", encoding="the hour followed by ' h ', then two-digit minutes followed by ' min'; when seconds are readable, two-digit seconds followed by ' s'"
3 h 16 min 32 s
